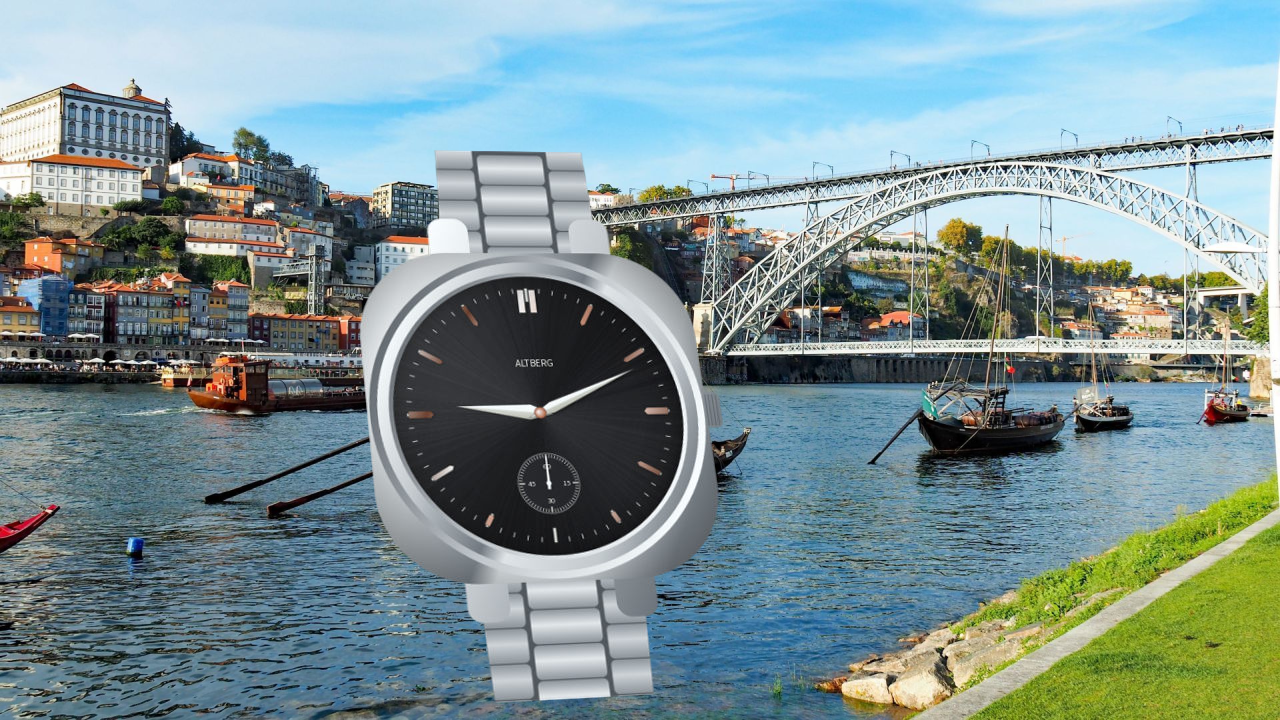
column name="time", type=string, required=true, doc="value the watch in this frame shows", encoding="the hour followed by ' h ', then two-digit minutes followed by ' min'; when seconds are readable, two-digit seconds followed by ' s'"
9 h 11 min
